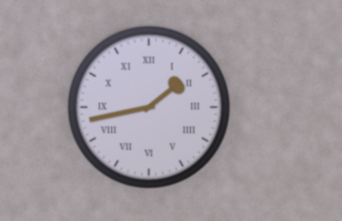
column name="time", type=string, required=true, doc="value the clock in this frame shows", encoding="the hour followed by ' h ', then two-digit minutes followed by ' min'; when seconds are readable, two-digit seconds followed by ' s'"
1 h 43 min
